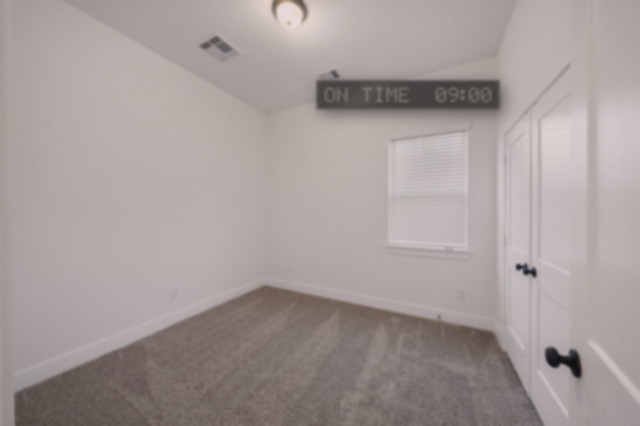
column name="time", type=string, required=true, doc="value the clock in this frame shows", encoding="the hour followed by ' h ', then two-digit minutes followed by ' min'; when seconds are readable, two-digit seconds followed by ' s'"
9 h 00 min
